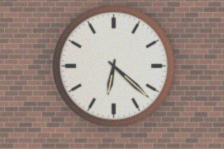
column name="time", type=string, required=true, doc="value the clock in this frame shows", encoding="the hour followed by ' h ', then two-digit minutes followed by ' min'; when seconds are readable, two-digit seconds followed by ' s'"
6 h 22 min
